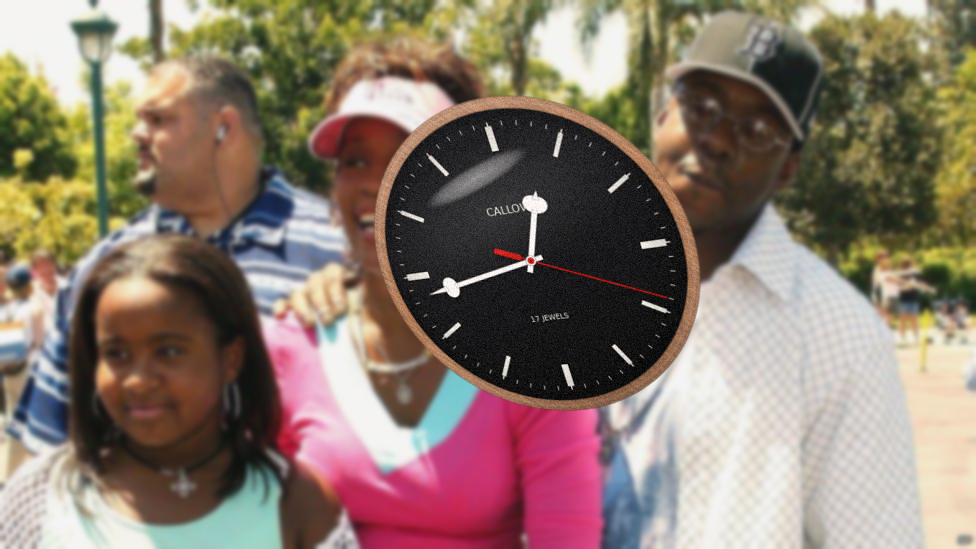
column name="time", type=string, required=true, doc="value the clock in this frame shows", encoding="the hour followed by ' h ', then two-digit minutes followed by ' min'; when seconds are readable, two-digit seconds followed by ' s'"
12 h 43 min 19 s
